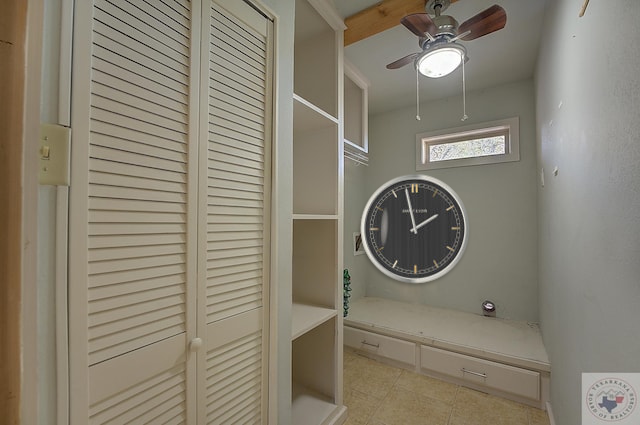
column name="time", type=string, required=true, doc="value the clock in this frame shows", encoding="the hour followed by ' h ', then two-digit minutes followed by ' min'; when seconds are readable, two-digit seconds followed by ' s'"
1 h 58 min
